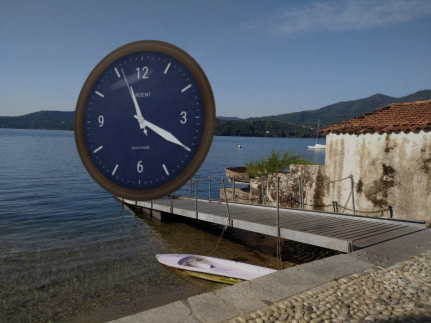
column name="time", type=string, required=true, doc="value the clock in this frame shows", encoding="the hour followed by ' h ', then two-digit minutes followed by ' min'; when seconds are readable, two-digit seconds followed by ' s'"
11 h 19 min 56 s
